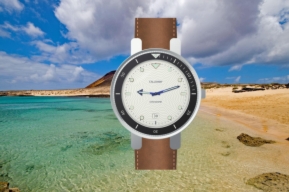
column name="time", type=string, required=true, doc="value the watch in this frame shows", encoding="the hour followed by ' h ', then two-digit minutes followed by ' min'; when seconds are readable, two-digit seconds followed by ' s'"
9 h 12 min
